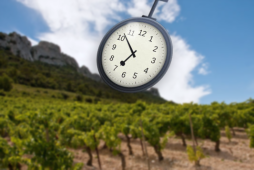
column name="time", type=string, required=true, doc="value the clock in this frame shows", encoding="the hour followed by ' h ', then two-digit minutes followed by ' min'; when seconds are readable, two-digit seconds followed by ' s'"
6 h 52 min
